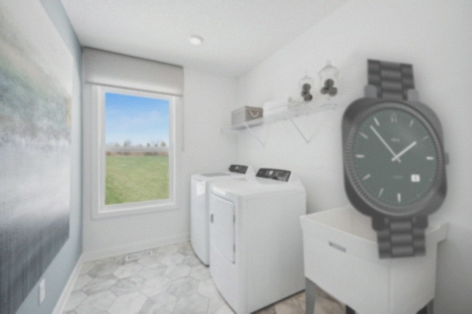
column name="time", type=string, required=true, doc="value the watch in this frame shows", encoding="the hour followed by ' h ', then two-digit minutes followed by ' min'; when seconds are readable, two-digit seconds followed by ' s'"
1 h 53 min
